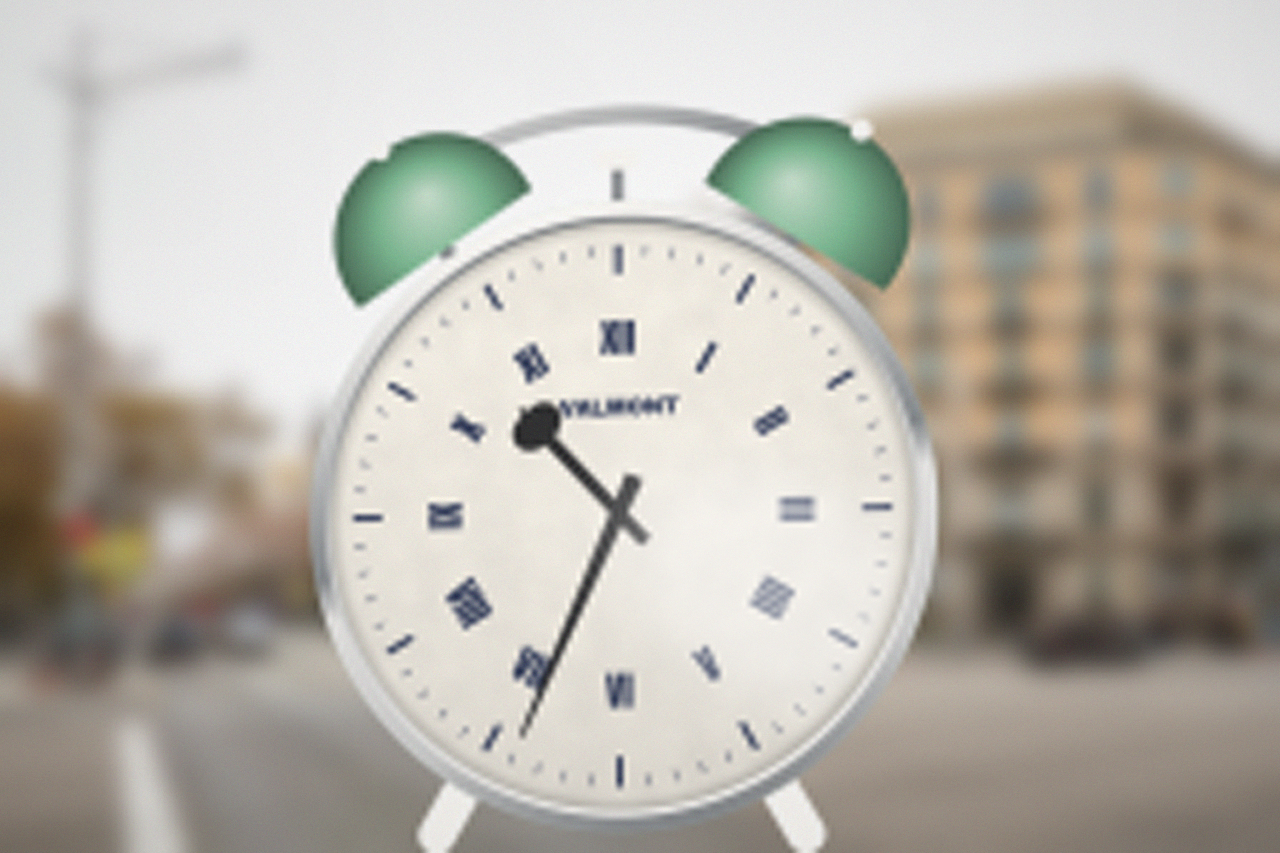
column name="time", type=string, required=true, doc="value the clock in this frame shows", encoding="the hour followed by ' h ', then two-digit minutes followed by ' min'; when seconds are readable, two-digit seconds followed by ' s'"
10 h 34 min
